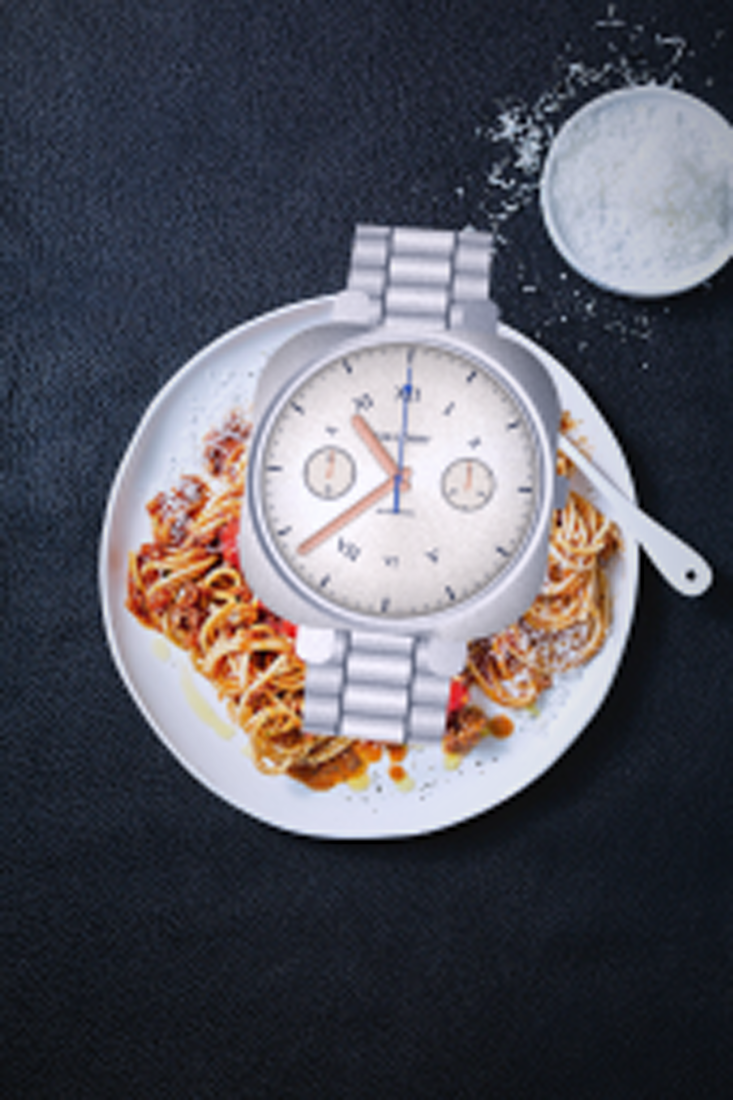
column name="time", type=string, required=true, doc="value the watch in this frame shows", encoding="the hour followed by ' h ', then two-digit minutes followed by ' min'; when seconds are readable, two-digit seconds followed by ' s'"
10 h 38 min
